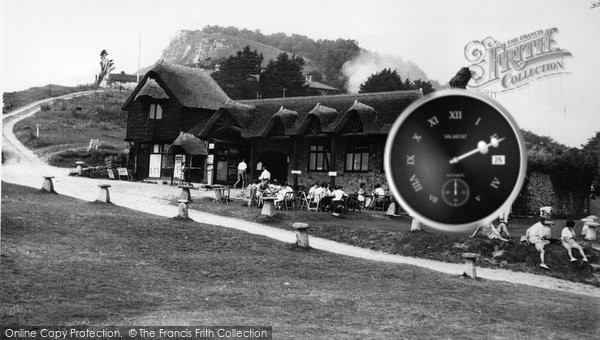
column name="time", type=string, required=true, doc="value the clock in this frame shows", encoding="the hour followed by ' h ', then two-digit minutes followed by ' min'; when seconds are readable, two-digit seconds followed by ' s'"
2 h 11 min
